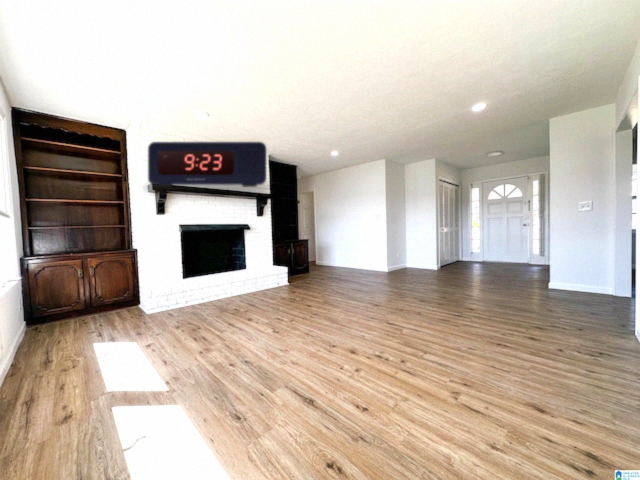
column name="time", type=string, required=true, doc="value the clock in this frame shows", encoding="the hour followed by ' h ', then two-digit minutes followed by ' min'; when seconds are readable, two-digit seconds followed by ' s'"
9 h 23 min
